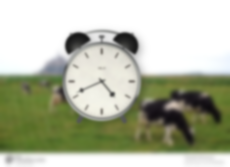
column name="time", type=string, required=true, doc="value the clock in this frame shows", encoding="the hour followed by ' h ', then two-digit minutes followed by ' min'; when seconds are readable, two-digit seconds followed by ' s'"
4 h 41 min
